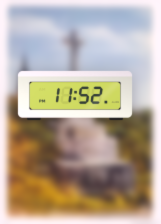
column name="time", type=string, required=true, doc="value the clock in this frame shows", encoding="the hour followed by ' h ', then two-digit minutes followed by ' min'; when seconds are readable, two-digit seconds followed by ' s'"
11 h 52 min
